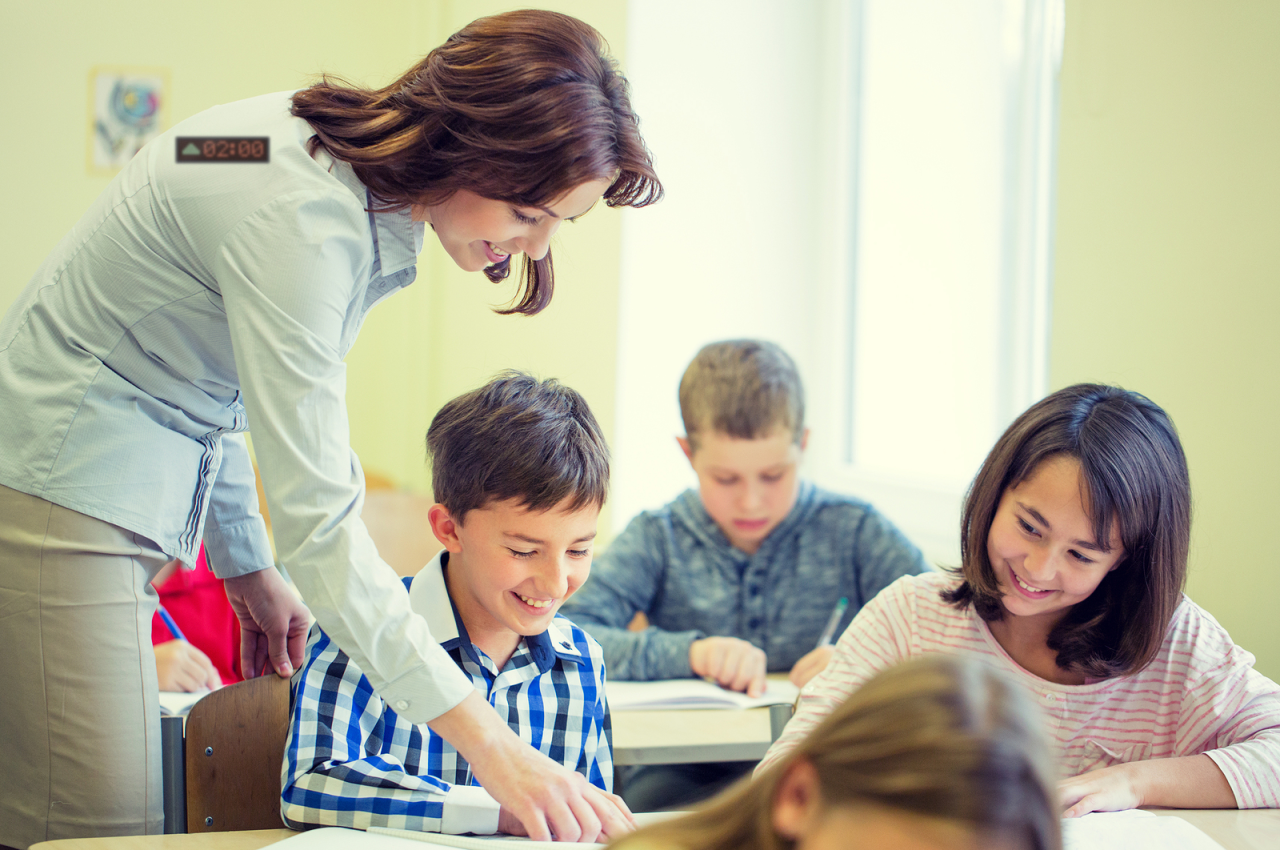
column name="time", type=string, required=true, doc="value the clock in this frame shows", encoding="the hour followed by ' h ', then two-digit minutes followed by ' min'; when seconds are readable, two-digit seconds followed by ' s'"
2 h 00 min
